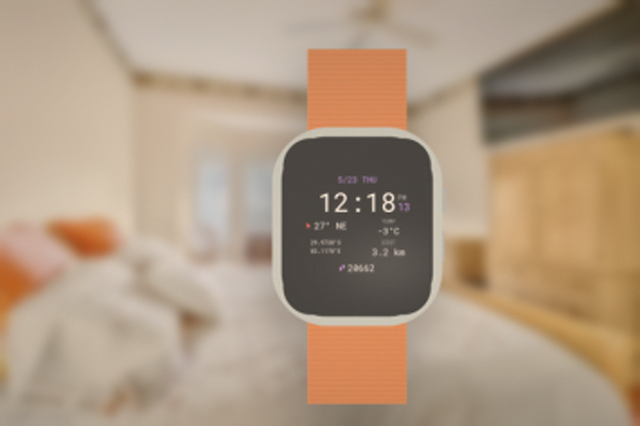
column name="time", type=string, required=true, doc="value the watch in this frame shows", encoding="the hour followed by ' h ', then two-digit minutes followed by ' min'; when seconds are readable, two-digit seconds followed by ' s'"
12 h 18 min
